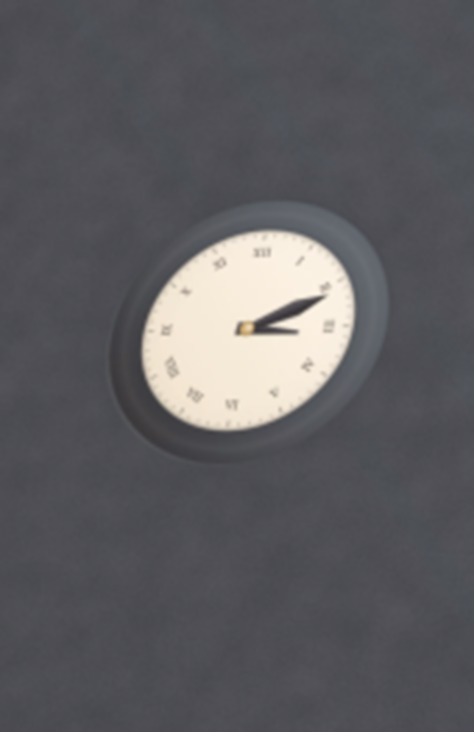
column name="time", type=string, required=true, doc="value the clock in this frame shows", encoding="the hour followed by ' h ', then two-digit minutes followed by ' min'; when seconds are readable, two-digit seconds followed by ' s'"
3 h 11 min
